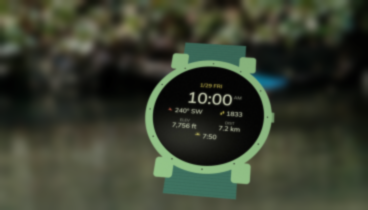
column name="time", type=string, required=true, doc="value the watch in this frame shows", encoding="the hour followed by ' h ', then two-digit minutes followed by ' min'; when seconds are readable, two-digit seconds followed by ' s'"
10 h 00 min
